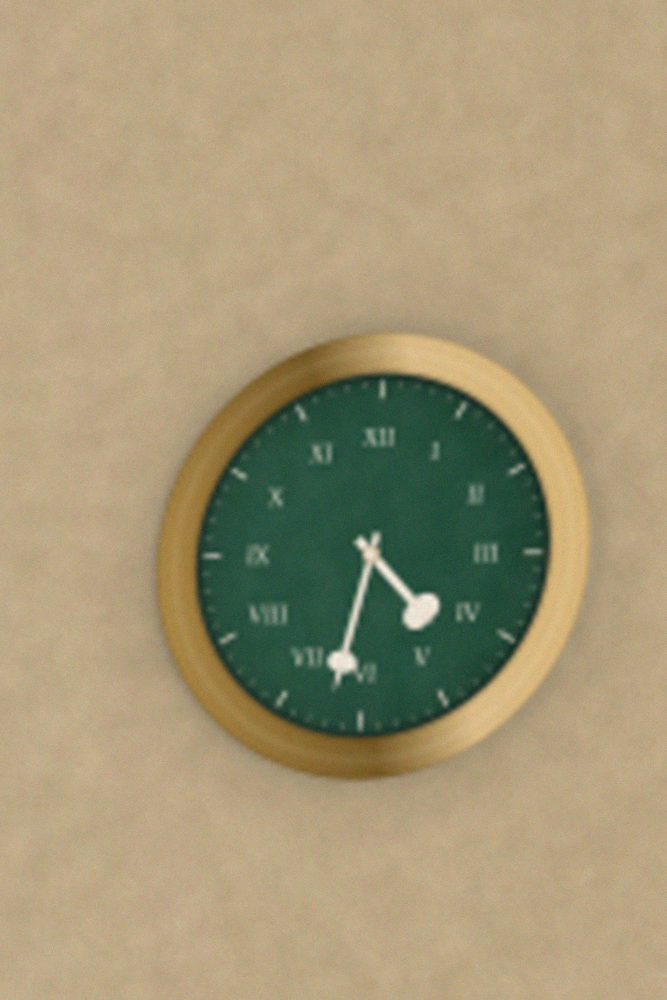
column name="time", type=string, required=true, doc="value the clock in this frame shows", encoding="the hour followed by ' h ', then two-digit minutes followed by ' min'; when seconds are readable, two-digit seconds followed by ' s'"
4 h 32 min
